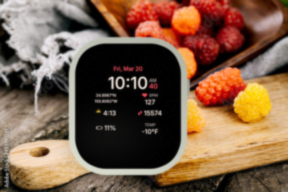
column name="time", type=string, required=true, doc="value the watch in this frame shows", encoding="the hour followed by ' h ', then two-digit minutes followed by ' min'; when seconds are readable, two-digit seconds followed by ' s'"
10 h 10 min
